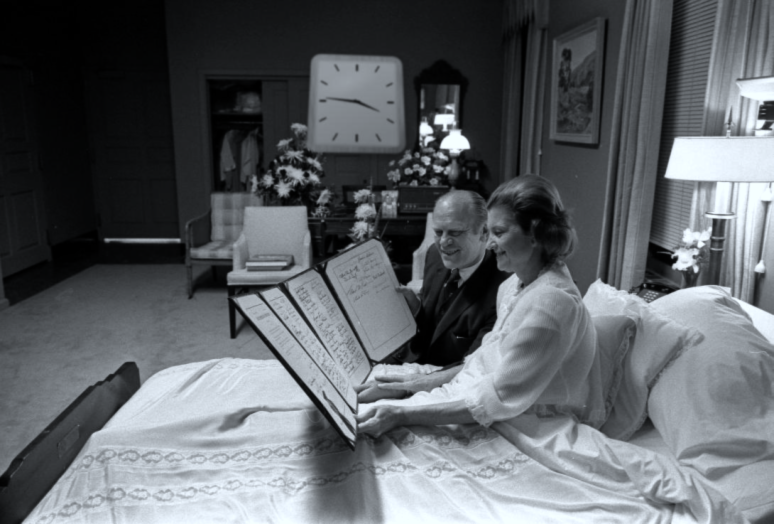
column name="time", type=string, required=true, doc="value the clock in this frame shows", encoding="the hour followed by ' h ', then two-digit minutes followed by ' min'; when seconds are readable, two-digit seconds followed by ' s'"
3 h 46 min
